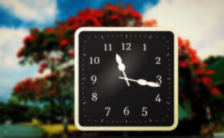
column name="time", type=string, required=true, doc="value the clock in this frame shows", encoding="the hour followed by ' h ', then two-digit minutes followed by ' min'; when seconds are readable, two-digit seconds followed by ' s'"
11 h 17 min
